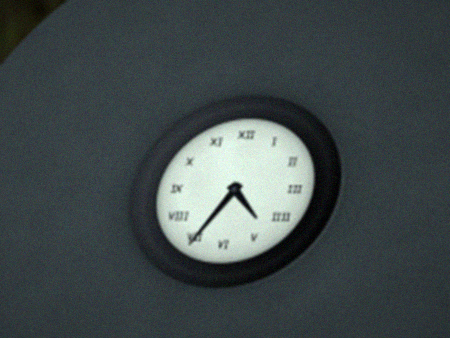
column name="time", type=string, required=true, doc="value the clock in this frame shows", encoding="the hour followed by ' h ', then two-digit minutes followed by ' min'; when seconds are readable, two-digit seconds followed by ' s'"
4 h 35 min
